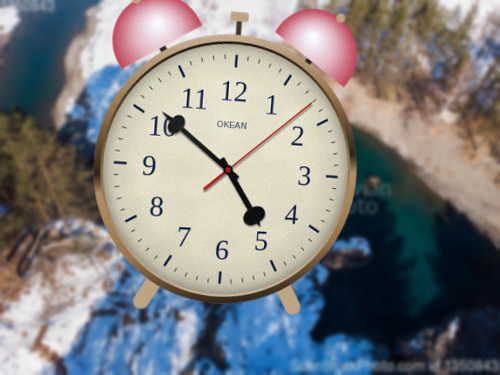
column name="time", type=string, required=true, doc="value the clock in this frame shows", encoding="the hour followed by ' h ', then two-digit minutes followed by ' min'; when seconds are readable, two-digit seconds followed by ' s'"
4 h 51 min 08 s
